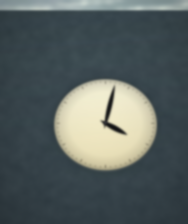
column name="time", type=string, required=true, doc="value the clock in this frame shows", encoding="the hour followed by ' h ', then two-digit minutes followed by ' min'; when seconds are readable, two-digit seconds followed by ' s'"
4 h 02 min
